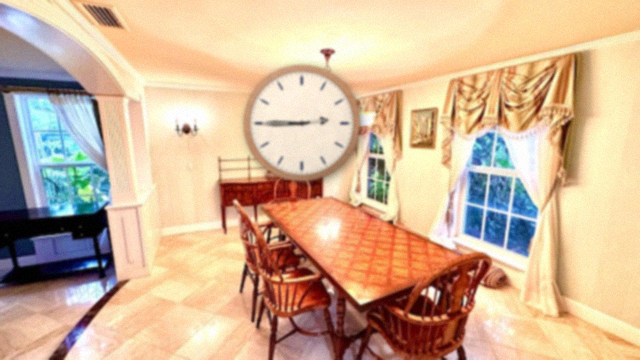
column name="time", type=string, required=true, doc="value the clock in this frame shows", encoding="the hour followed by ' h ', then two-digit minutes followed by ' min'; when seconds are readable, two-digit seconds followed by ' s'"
2 h 45 min
